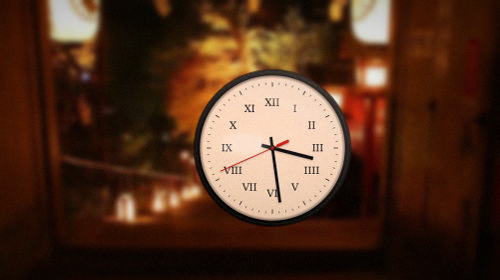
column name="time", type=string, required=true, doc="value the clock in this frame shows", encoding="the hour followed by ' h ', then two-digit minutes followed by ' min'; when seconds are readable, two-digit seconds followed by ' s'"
3 h 28 min 41 s
